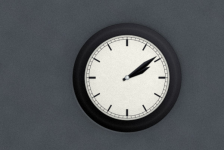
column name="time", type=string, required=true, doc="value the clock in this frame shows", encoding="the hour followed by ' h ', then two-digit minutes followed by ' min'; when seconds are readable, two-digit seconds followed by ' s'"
2 h 09 min
